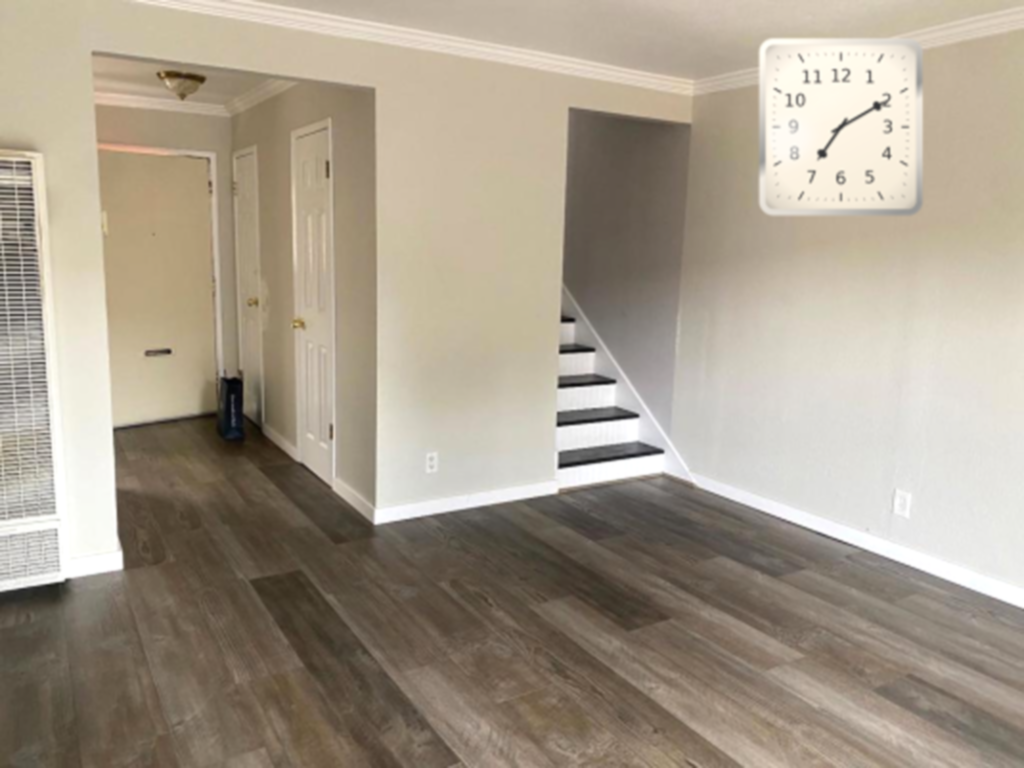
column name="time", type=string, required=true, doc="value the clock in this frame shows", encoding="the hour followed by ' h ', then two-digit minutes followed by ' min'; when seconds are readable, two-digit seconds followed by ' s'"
7 h 10 min
